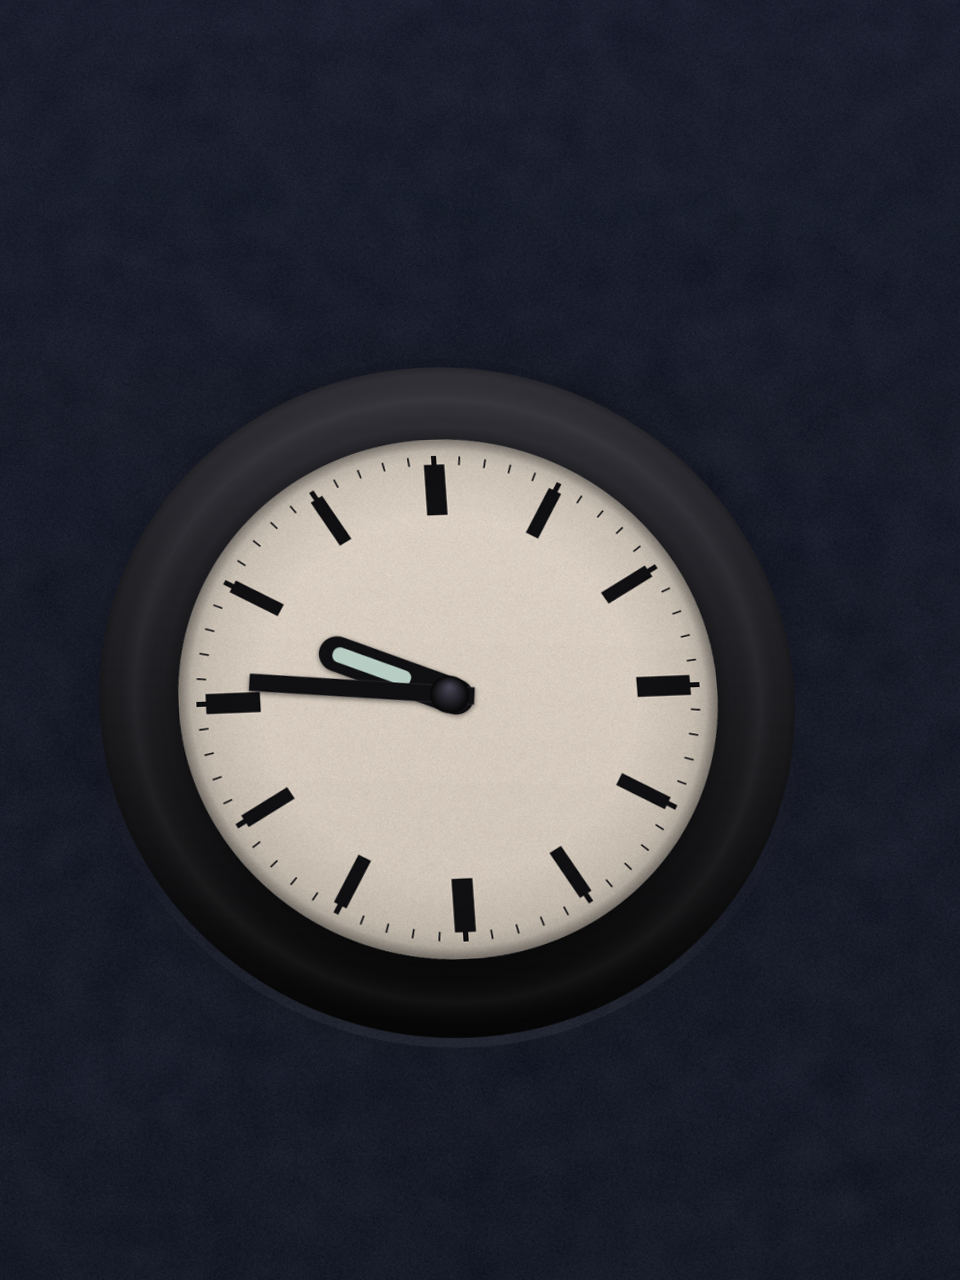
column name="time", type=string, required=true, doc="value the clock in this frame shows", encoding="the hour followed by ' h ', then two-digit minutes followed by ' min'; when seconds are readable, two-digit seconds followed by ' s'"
9 h 46 min
